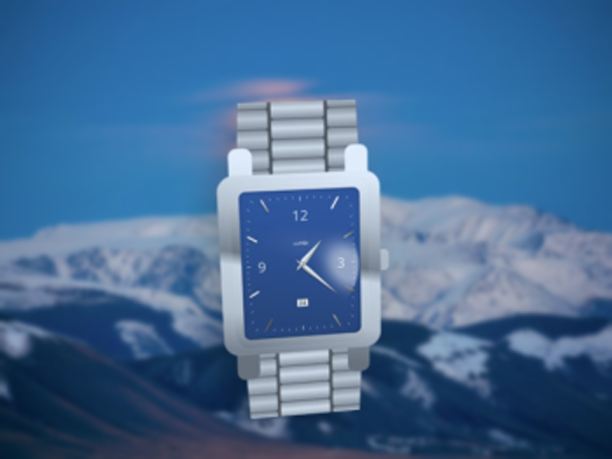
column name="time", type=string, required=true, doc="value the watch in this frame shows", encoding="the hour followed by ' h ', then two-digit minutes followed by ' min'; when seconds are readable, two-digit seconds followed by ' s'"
1 h 22 min
